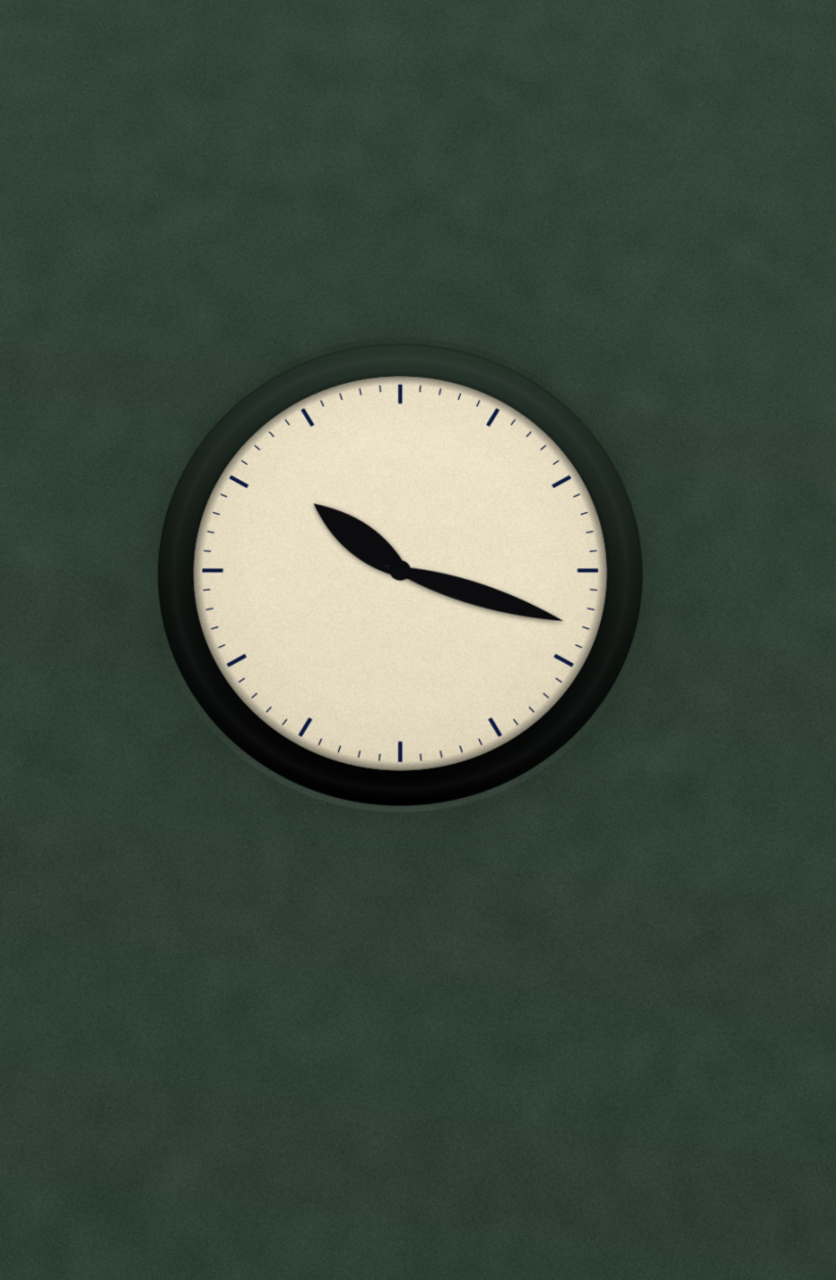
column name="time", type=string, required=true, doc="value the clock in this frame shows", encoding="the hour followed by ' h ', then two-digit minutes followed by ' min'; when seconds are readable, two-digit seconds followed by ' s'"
10 h 18 min
